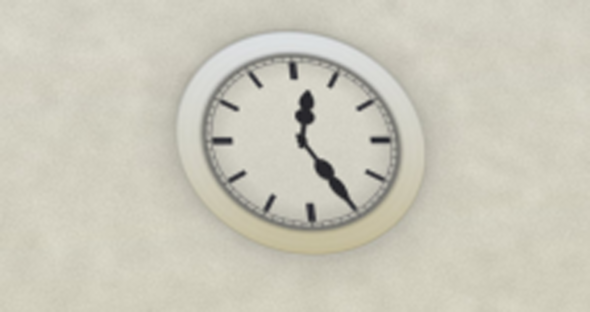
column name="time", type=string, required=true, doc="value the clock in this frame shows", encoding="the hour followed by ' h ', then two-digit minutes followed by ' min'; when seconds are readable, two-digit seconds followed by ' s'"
12 h 25 min
